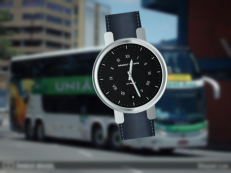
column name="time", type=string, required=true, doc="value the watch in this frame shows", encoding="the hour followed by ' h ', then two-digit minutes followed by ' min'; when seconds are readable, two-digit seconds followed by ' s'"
12 h 27 min
